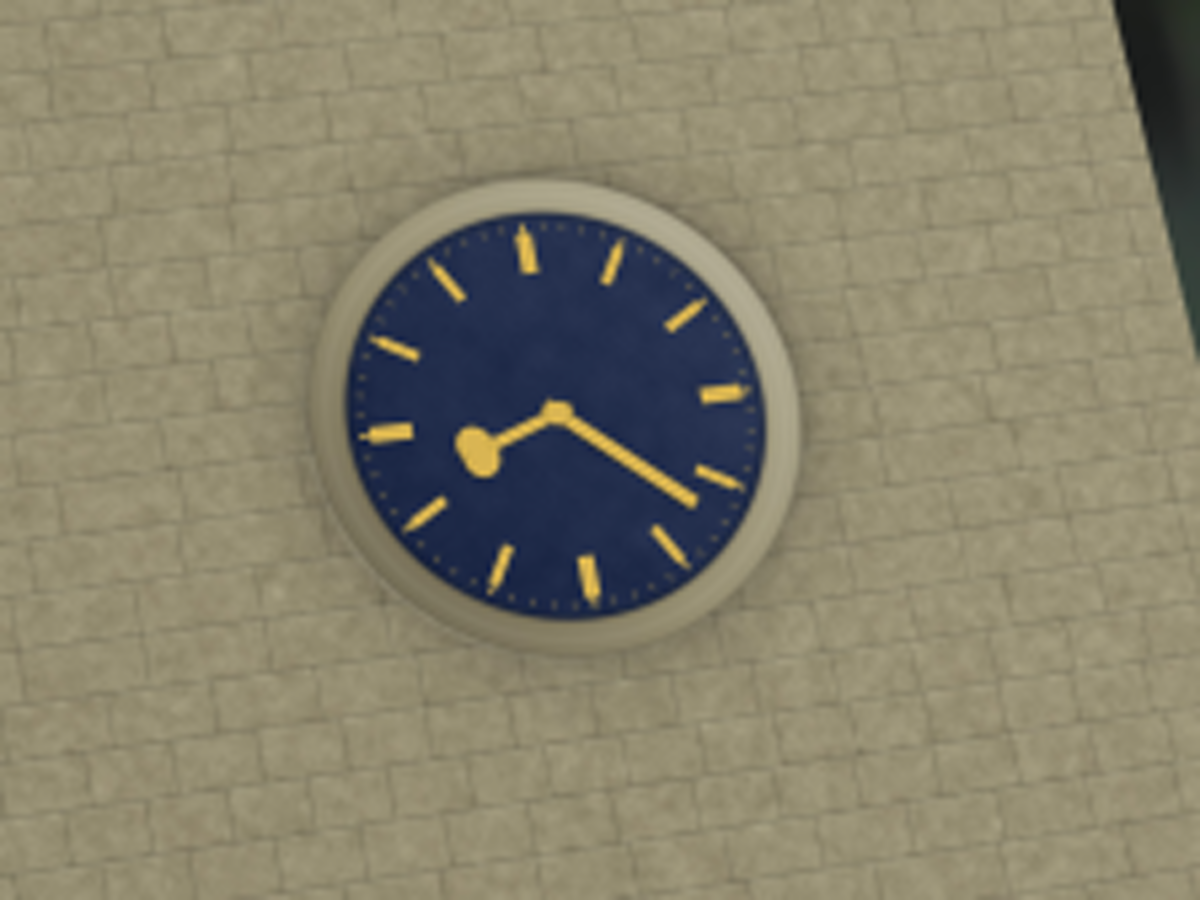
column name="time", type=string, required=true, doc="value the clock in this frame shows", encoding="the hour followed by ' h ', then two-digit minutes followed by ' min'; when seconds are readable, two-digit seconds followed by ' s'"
8 h 22 min
